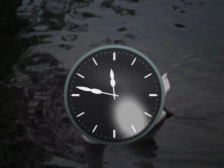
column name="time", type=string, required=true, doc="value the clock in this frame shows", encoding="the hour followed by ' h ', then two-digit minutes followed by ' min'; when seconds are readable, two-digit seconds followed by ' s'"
11 h 47 min
